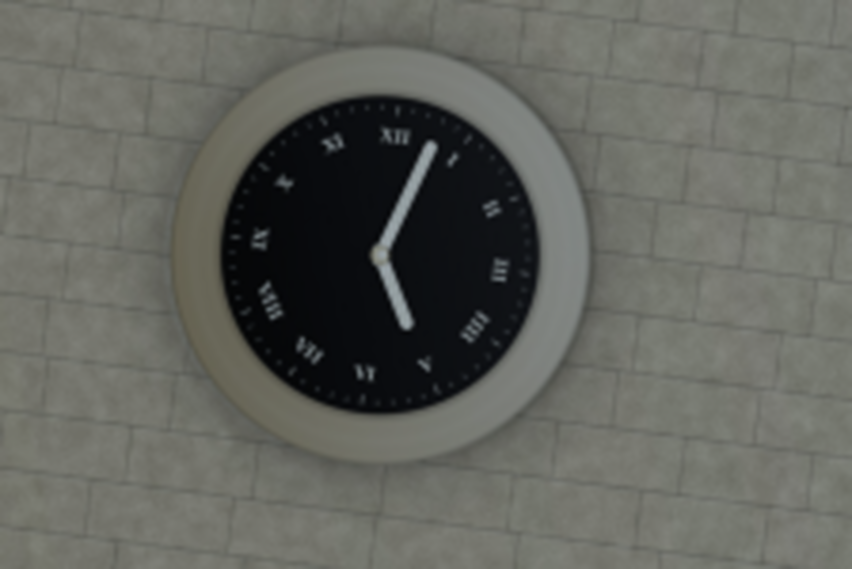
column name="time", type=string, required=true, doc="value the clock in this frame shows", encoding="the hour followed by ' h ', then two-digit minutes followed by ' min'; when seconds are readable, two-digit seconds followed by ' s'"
5 h 03 min
